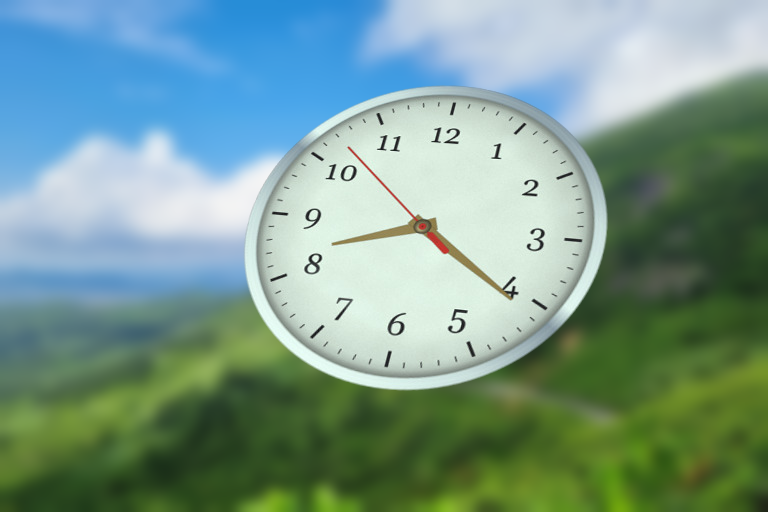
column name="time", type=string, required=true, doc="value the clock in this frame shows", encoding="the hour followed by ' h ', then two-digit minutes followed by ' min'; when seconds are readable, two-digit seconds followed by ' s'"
8 h 20 min 52 s
